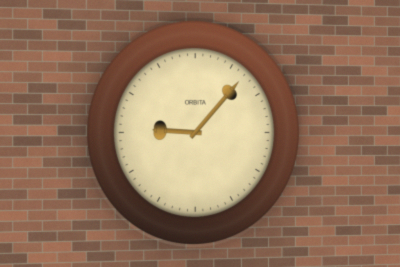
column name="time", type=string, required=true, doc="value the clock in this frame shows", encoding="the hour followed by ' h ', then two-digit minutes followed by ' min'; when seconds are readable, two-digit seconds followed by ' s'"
9 h 07 min
